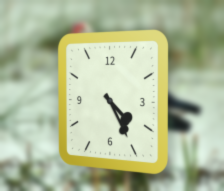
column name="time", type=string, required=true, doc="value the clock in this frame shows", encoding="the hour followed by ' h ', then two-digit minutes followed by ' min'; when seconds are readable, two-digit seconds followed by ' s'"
4 h 25 min
